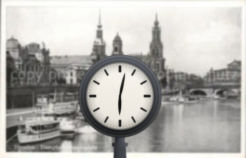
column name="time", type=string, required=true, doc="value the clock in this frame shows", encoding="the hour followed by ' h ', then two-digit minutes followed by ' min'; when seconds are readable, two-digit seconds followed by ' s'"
6 h 02 min
